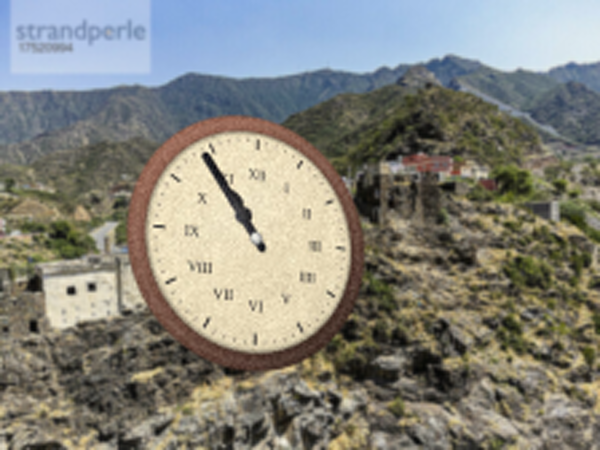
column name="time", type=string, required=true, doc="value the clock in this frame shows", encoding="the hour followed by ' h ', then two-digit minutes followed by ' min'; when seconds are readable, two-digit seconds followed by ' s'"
10 h 54 min
